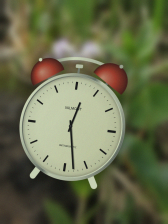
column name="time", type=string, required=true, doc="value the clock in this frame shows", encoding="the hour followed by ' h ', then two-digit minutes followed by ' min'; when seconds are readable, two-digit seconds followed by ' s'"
12 h 28 min
